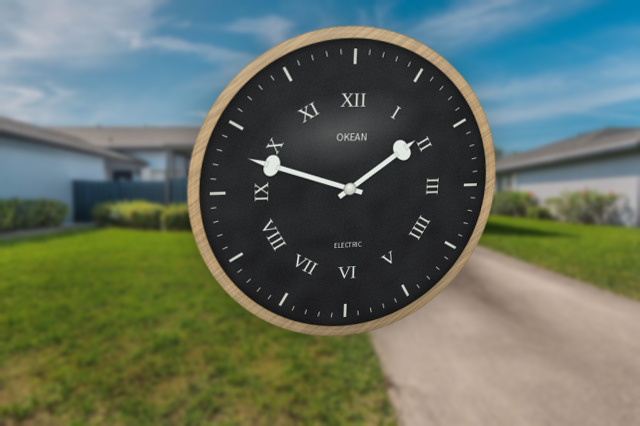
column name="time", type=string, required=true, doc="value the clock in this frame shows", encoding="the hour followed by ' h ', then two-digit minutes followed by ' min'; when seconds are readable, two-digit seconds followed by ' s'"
1 h 48 min
